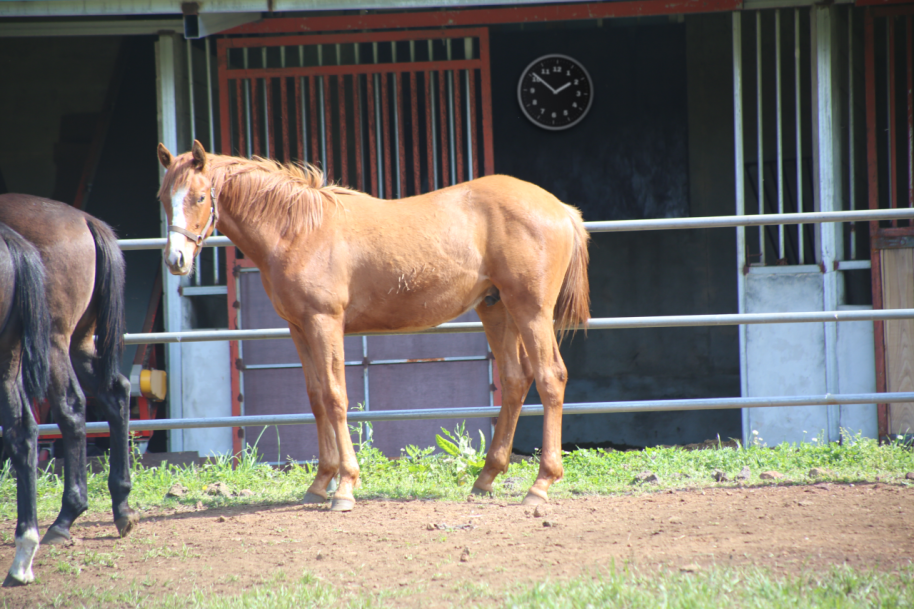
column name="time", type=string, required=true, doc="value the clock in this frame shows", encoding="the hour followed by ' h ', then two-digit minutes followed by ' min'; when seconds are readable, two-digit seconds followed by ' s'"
1 h 51 min
